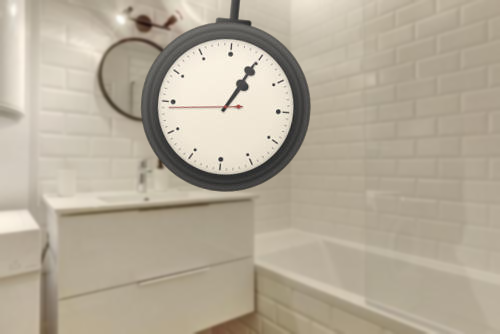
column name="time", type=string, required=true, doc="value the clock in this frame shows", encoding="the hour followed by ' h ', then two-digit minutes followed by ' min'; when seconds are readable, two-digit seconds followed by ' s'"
1 h 04 min 44 s
